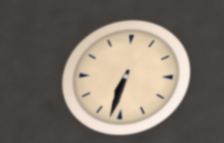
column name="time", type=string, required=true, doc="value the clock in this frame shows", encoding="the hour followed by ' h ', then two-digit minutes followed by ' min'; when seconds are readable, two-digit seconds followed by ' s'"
6 h 32 min
